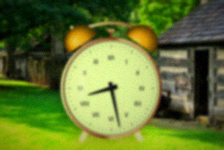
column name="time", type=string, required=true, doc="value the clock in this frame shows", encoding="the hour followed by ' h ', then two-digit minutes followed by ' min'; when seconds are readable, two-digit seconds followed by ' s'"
8 h 28 min
